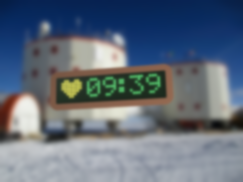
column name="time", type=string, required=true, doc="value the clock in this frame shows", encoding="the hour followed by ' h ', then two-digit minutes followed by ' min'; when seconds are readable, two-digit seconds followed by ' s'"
9 h 39 min
